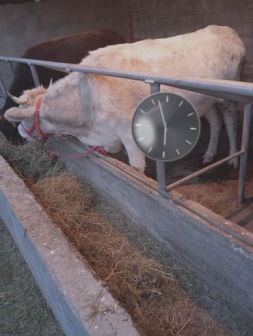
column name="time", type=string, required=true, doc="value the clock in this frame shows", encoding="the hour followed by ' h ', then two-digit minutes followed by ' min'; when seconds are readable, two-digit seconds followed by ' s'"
5 h 57 min
